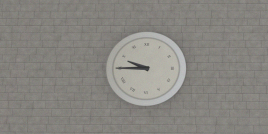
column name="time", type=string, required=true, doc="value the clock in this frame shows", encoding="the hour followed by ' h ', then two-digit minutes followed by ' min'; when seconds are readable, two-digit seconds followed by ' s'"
9 h 45 min
